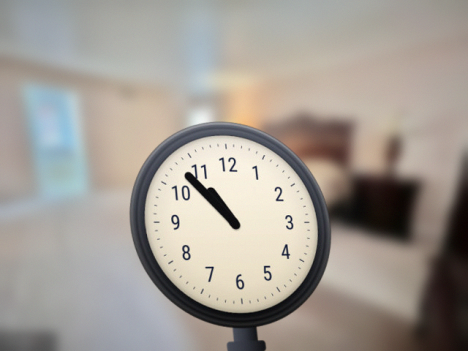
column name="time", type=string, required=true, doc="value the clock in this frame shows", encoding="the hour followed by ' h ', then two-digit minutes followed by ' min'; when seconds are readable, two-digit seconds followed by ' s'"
10 h 53 min
